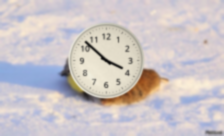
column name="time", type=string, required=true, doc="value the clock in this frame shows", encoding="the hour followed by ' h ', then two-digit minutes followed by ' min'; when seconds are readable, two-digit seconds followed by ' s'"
3 h 52 min
